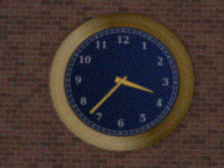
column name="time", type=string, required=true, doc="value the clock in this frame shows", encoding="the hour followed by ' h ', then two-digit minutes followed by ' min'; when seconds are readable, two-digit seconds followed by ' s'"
3 h 37 min
